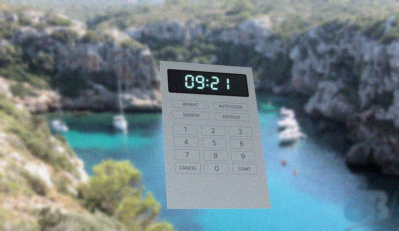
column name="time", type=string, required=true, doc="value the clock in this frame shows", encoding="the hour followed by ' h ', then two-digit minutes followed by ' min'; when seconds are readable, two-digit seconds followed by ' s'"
9 h 21 min
